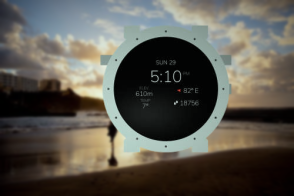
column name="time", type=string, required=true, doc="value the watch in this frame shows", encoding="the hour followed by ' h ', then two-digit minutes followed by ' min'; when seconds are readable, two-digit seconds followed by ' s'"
5 h 10 min
